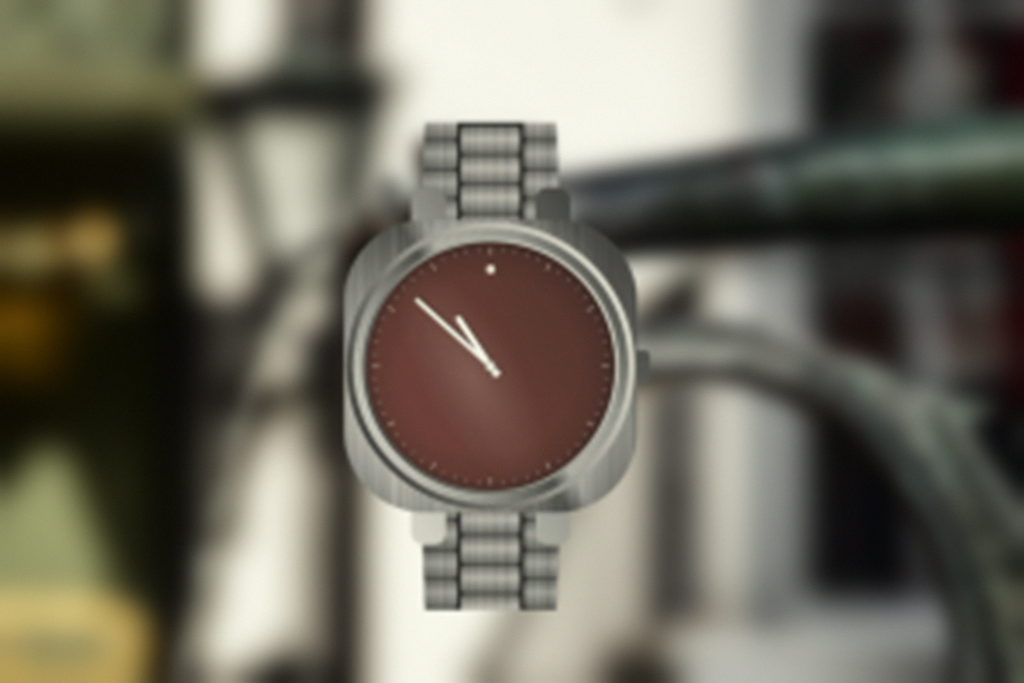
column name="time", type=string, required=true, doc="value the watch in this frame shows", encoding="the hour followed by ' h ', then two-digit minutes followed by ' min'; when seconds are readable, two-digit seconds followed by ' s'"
10 h 52 min
